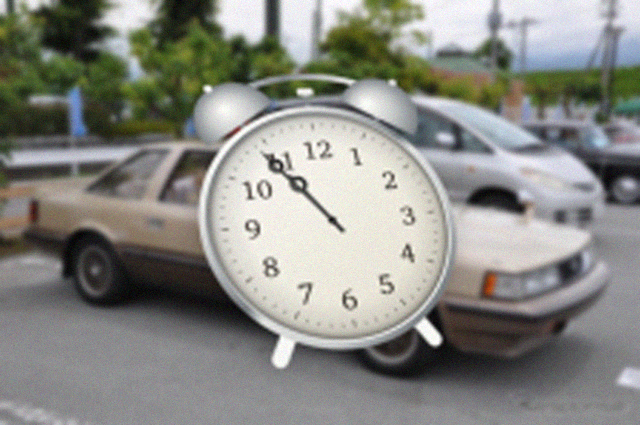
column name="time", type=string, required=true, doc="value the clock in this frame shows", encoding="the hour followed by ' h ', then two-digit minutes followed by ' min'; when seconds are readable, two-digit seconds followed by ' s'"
10 h 54 min
